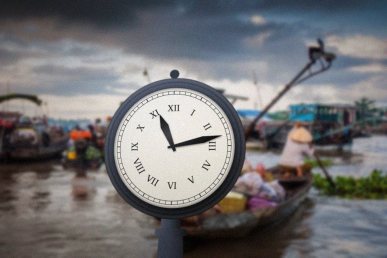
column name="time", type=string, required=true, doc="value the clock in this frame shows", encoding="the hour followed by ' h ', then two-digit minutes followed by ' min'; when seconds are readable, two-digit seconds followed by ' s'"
11 h 13 min
